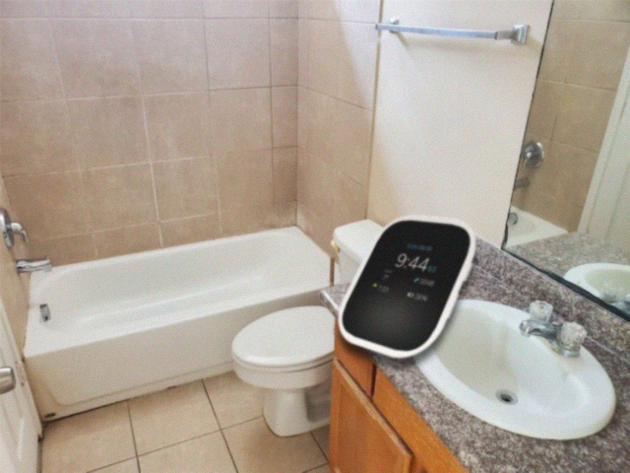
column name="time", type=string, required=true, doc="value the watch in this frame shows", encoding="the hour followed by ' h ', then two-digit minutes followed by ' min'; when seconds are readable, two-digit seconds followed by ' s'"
9 h 44 min
